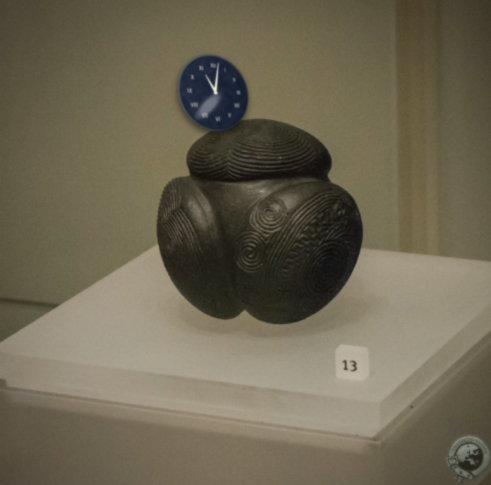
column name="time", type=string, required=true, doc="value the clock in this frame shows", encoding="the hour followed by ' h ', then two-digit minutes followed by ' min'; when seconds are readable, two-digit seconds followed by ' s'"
11 h 02 min
